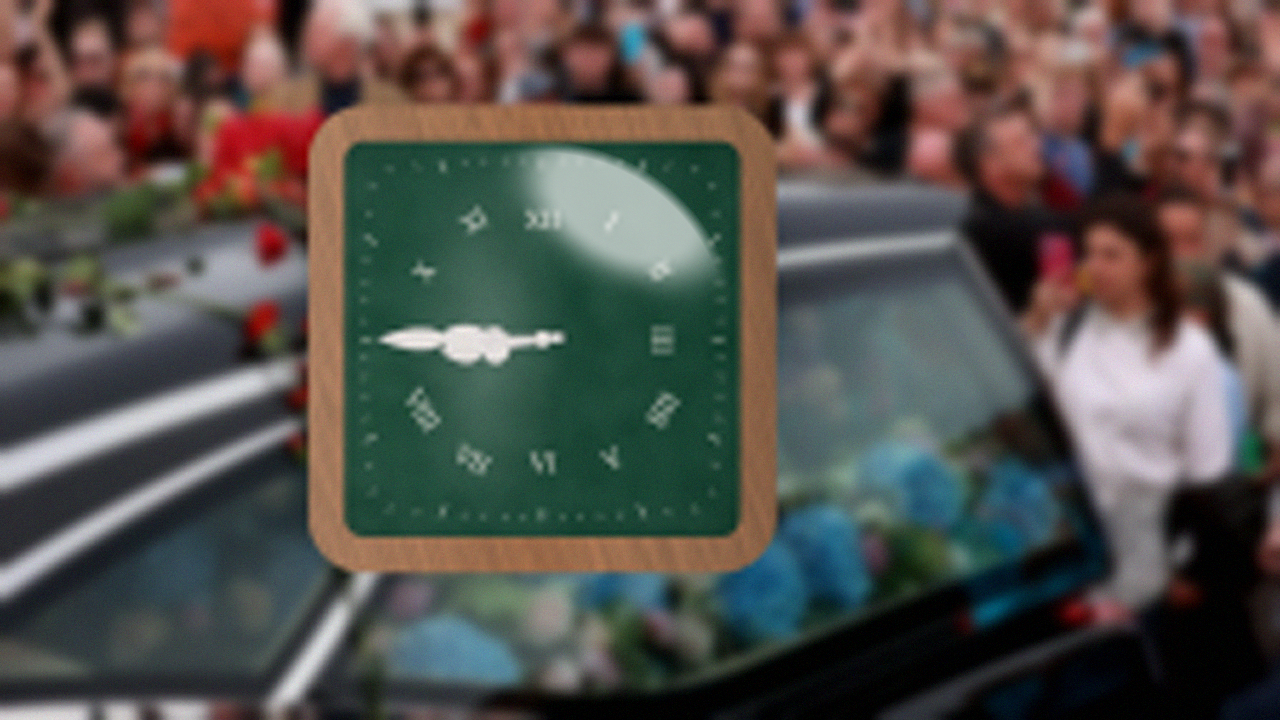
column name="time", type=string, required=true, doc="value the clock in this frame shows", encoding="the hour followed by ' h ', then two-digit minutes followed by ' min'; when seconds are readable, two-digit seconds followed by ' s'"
8 h 45 min
